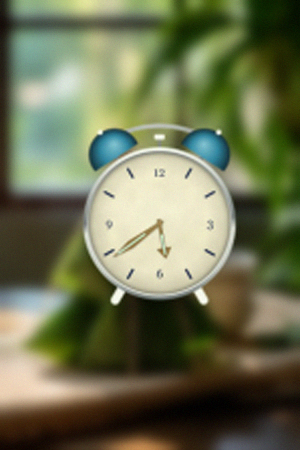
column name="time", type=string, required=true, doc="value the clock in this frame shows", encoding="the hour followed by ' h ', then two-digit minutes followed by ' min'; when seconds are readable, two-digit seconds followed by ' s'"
5 h 39 min
